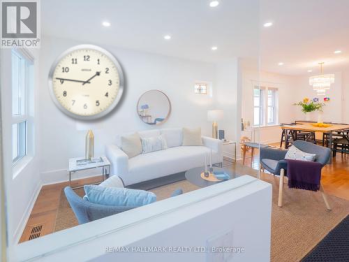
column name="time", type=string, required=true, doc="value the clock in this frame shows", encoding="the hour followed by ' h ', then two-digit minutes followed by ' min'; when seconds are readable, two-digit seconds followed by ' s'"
1 h 46 min
